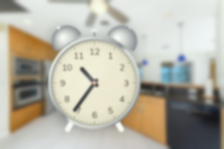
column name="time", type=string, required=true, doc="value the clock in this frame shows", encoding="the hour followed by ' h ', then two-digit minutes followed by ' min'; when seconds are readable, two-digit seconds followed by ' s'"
10 h 36 min
